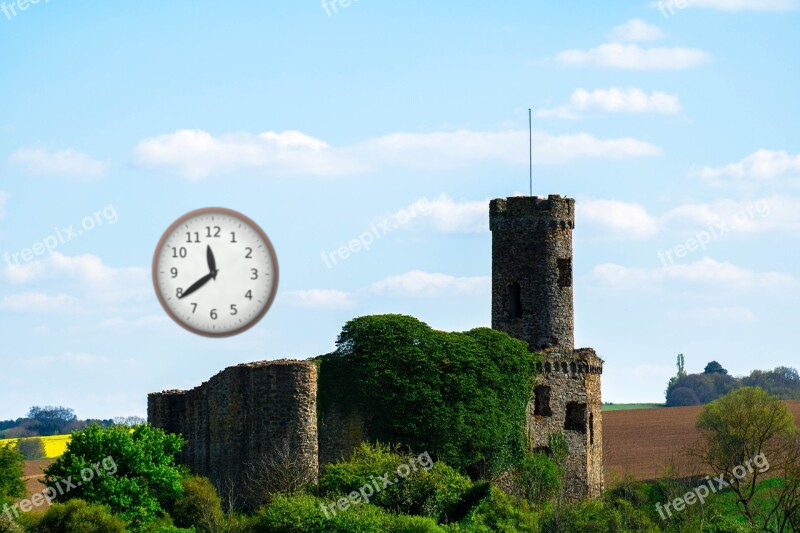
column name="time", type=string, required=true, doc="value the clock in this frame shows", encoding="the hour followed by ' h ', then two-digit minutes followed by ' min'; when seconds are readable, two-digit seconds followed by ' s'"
11 h 39 min
